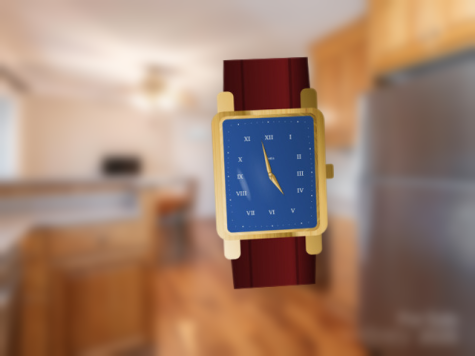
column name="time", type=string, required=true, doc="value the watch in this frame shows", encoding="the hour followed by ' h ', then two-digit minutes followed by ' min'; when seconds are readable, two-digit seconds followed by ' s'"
4 h 58 min
